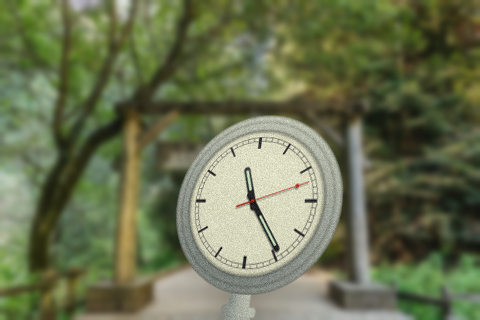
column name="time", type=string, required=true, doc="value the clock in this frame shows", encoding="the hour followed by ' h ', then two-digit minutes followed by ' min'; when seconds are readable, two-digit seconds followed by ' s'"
11 h 24 min 12 s
